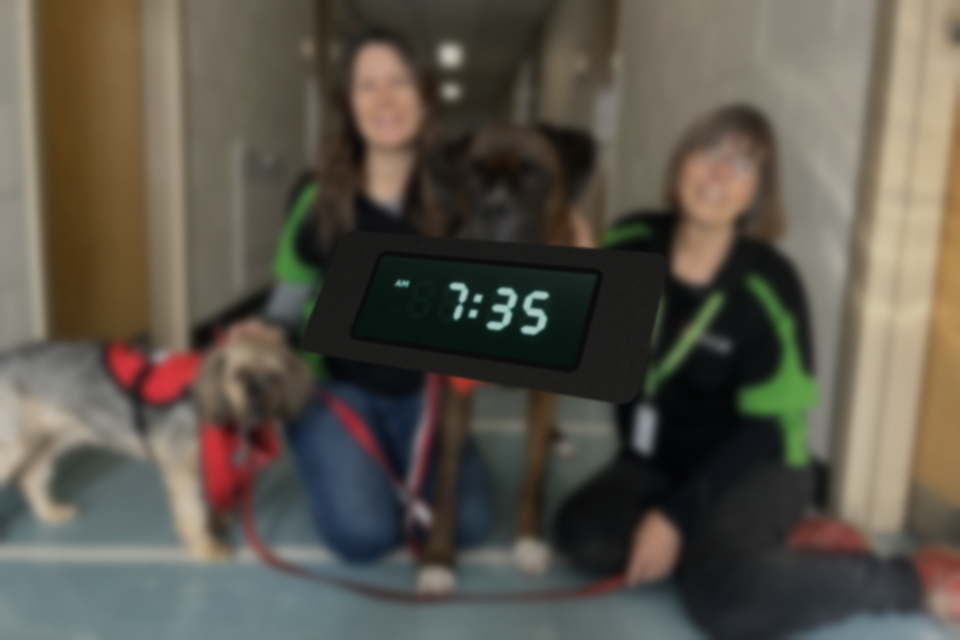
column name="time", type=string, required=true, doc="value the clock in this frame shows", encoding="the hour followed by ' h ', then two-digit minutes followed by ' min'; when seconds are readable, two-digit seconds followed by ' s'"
7 h 35 min
